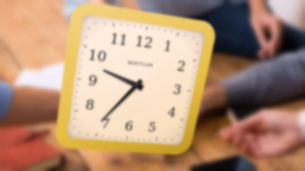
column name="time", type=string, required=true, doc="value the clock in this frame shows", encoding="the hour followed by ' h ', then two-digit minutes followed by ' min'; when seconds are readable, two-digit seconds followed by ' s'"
9 h 36 min
